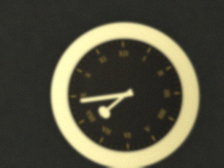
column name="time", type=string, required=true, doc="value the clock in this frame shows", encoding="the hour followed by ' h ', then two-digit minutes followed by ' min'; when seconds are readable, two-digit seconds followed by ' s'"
7 h 44 min
